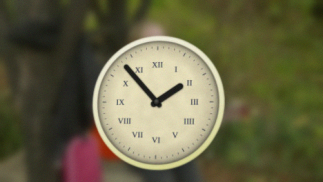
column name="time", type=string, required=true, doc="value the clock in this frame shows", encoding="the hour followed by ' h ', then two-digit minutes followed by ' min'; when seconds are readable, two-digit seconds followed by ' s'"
1 h 53 min
